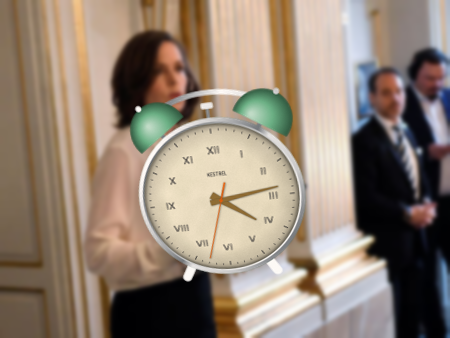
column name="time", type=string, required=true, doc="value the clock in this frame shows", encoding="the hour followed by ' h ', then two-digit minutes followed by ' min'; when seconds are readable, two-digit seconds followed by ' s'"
4 h 13 min 33 s
